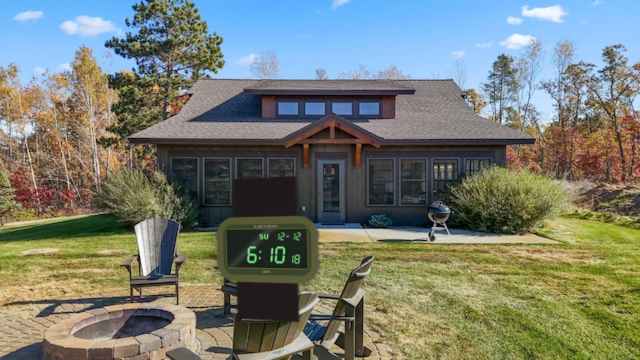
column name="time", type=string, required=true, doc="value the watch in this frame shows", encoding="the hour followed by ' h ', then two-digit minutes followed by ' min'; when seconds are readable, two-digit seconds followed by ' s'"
6 h 10 min
